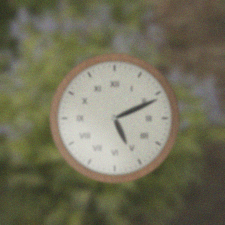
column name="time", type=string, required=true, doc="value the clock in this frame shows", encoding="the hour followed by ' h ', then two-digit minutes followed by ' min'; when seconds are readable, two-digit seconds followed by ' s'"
5 h 11 min
